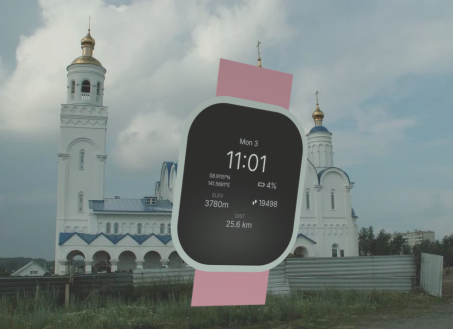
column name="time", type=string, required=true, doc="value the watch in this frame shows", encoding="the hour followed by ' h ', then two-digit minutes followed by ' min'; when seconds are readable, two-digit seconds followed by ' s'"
11 h 01 min
